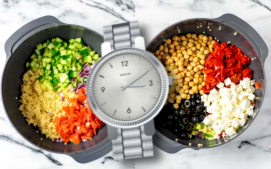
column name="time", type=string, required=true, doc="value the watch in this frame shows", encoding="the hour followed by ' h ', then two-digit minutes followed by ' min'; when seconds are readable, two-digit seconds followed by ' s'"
3 h 10 min
